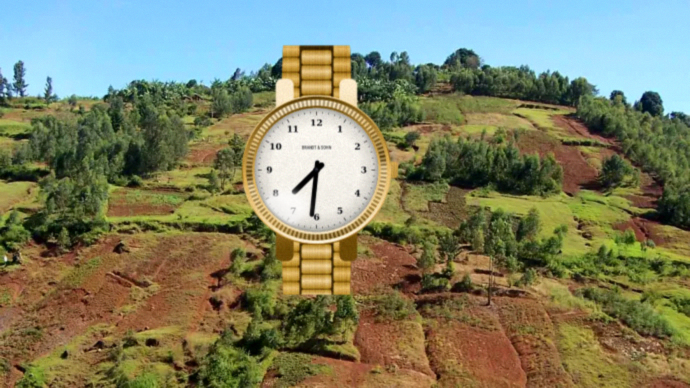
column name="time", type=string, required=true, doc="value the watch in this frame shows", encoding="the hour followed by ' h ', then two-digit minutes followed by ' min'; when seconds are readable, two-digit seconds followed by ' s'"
7 h 31 min
